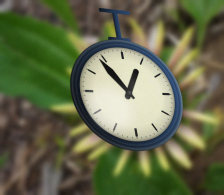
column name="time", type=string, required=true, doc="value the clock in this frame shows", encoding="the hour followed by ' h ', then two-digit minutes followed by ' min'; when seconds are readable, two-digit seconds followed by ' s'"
12 h 54 min
